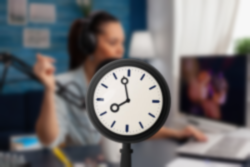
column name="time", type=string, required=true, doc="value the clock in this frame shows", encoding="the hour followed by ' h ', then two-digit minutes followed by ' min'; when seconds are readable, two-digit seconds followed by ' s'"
7 h 58 min
